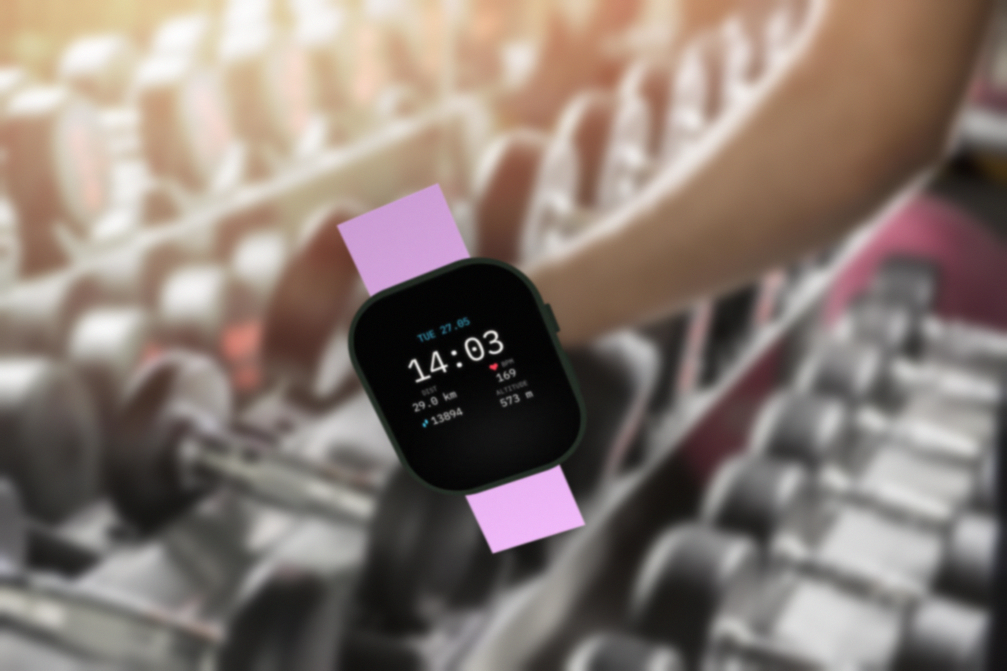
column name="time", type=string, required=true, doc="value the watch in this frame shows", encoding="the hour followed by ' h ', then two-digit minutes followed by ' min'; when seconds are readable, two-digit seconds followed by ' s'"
14 h 03 min
